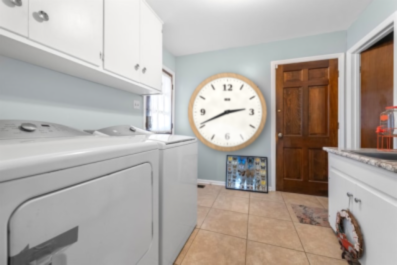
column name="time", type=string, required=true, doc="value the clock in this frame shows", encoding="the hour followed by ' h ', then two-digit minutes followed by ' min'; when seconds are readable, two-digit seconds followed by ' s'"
2 h 41 min
